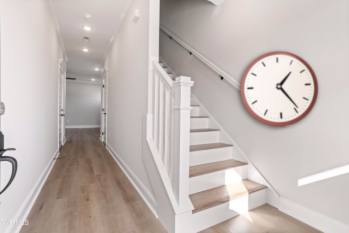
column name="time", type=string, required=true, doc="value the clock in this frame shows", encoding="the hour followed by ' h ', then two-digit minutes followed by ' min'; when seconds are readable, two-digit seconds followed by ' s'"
1 h 24 min
